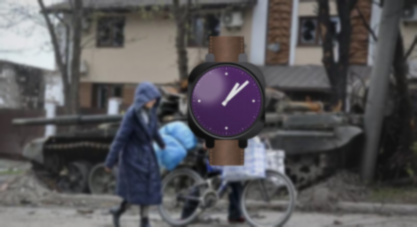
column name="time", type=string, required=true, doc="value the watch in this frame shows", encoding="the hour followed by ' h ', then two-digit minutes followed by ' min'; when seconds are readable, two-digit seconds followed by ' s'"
1 h 08 min
